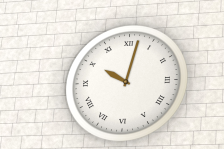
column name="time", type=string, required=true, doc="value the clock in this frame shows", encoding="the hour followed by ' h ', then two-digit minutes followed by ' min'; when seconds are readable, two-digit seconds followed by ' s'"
10 h 02 min
